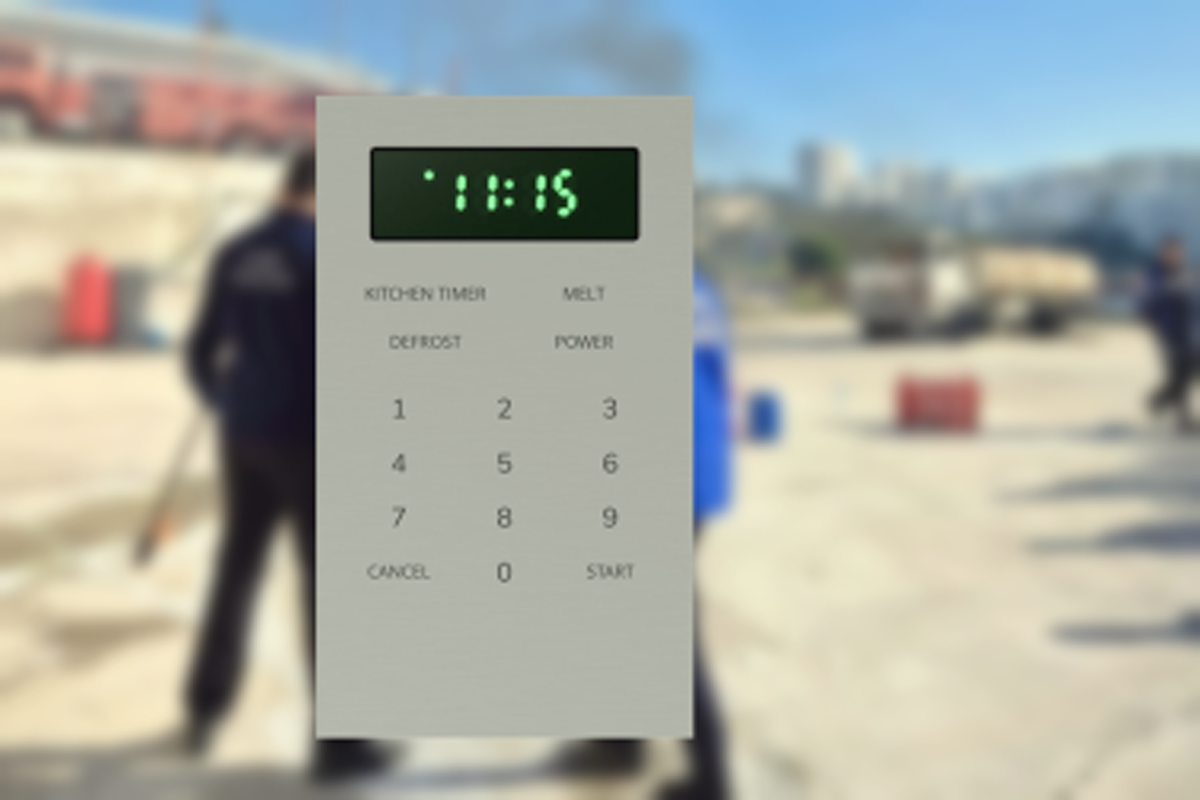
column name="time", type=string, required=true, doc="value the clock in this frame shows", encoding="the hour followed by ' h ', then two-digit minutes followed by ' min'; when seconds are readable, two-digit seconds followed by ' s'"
11 h 15 min
